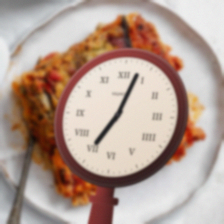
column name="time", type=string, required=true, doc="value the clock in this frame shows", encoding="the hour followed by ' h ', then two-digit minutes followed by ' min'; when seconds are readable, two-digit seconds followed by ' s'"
7 h 03 min
